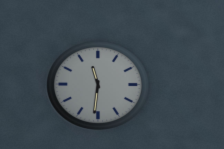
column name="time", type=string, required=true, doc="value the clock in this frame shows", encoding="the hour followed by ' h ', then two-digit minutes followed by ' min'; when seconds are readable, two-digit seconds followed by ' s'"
11 h 31 min
